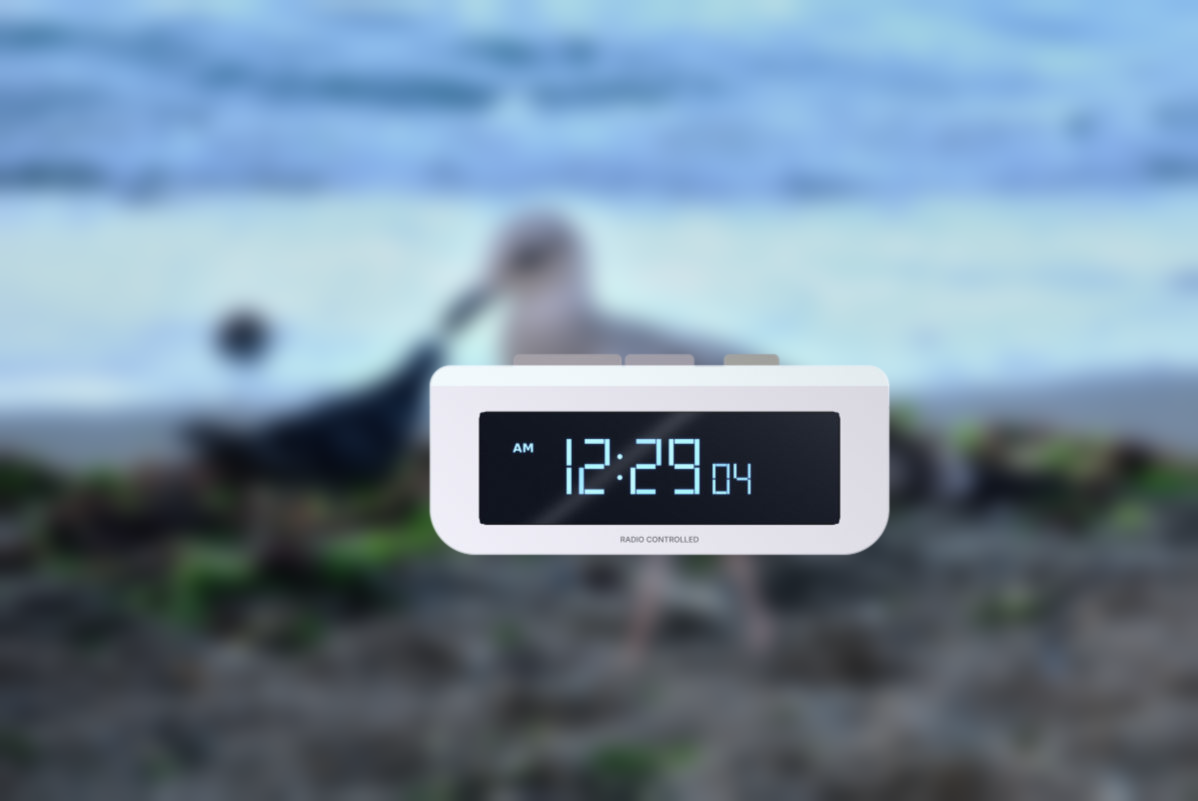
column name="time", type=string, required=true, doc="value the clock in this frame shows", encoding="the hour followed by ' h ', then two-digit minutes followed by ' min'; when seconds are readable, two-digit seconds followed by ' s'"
12 h 29 min 04 s
